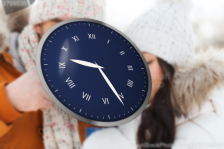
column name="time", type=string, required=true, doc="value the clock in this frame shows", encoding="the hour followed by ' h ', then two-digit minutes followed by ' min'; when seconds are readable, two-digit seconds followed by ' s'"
9 h 26 min
